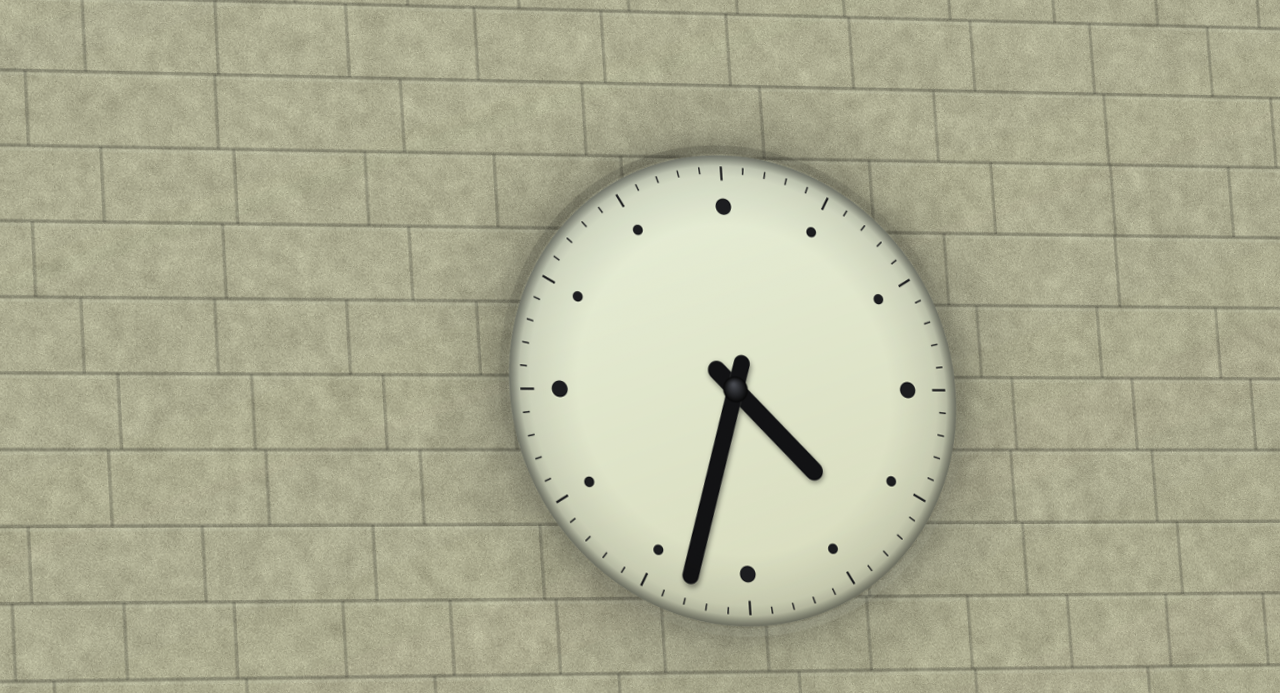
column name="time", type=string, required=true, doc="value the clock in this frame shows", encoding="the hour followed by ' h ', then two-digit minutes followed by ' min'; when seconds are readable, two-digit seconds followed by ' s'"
4 h 33 min
